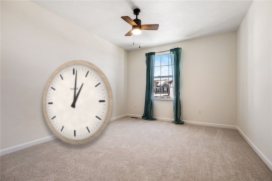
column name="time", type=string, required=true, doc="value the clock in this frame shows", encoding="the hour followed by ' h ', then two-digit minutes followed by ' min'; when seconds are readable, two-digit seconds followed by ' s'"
1 h 01 min
